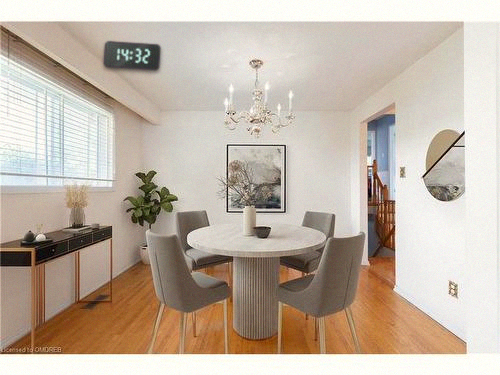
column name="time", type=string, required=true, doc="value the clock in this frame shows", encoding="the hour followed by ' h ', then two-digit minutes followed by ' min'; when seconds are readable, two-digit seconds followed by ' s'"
14 h 32 min
